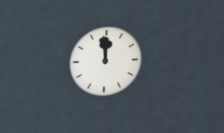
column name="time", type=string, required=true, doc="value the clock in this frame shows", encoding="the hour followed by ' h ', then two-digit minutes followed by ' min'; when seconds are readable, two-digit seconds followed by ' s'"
11 h 59 min
